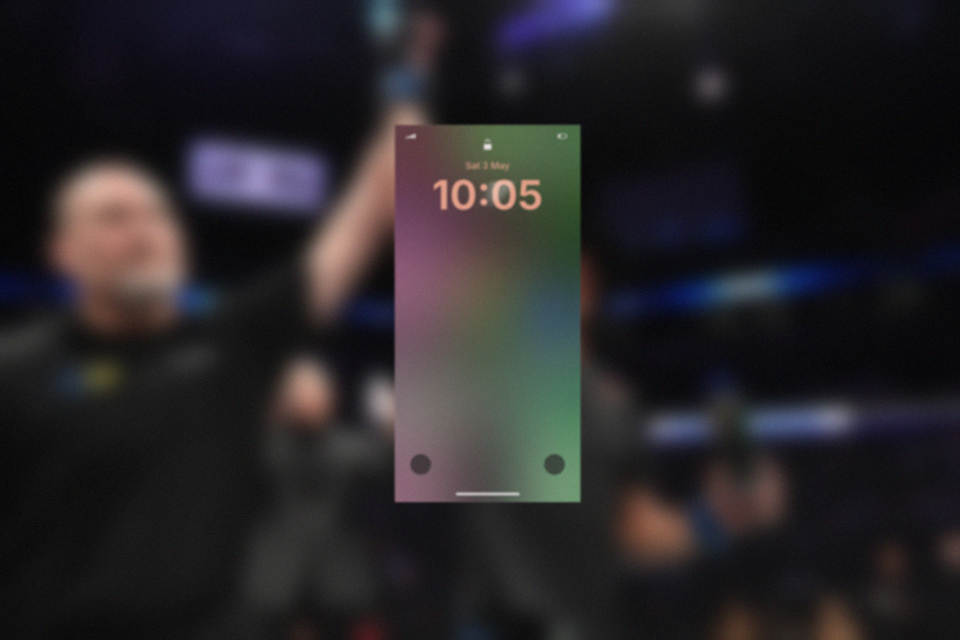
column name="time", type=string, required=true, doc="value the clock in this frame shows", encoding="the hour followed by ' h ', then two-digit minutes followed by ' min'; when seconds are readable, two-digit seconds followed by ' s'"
10 h 05 min
